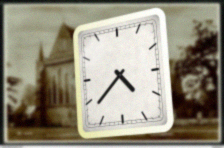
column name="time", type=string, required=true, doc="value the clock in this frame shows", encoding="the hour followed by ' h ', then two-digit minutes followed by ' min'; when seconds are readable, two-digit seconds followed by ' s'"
4 h 38 min
